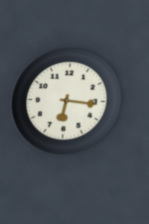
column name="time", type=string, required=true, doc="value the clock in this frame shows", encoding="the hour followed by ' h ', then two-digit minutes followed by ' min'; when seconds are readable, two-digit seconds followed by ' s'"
6 h 16 min
